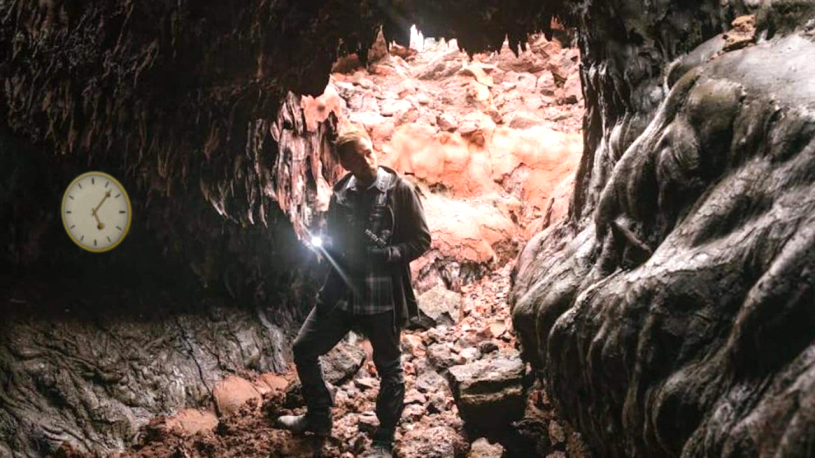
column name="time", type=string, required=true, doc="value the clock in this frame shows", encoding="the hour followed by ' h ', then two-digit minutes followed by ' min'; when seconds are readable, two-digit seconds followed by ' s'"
5 h 07 min
